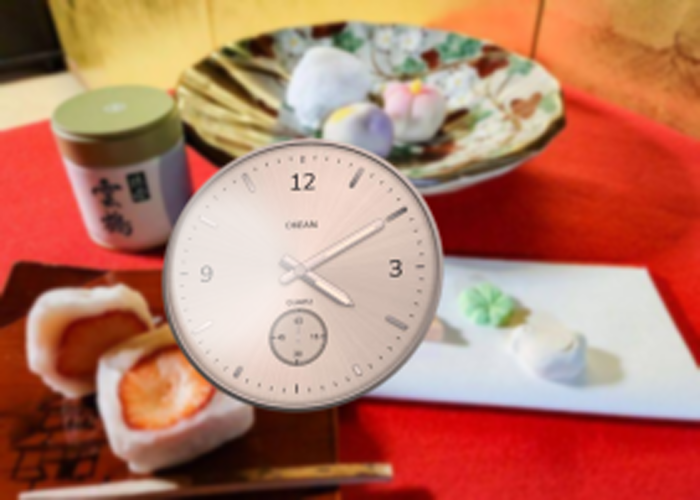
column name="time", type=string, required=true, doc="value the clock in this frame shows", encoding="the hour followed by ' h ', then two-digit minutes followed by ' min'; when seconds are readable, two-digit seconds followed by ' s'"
4 h 10 min
